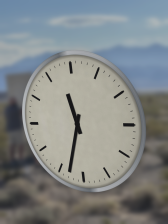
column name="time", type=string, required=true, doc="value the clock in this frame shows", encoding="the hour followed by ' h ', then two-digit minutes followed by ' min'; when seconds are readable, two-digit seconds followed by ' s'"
11 h 33 min
